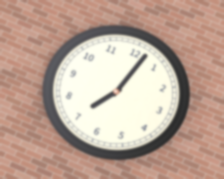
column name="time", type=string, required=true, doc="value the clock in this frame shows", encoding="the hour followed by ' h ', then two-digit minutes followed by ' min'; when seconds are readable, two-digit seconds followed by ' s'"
7 h 02 min
